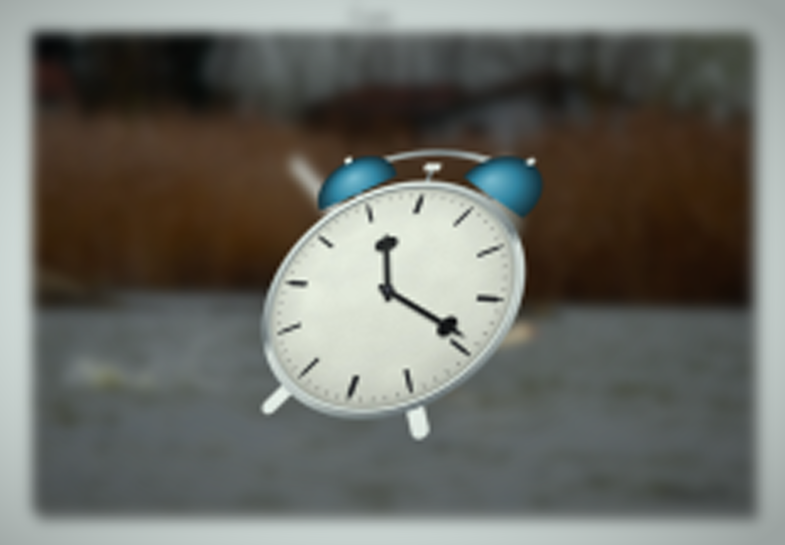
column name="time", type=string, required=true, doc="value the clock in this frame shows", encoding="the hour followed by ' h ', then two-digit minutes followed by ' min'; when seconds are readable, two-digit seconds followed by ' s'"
11 h 19 min
